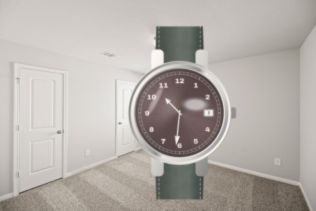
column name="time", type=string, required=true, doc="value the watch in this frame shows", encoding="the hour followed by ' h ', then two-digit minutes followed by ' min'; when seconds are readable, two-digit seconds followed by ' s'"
10 h 31 min
